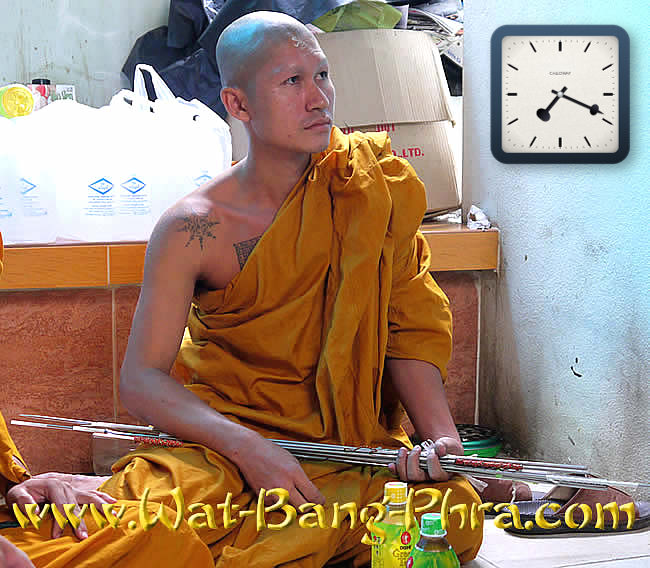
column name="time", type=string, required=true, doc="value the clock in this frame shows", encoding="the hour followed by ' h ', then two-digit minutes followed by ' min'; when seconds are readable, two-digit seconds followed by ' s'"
7 h 19 min
